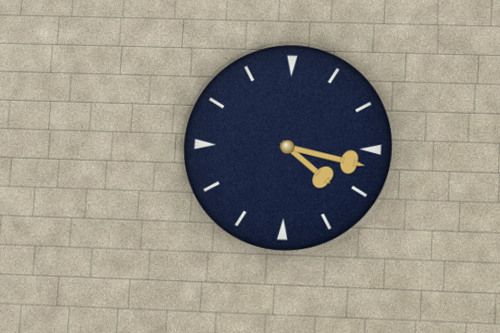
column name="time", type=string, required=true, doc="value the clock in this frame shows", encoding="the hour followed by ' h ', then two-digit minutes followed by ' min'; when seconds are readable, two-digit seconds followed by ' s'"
4 h 17 min
